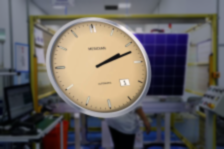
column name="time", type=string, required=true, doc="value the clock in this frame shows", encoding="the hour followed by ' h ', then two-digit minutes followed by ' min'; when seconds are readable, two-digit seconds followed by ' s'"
2 h 12 min
